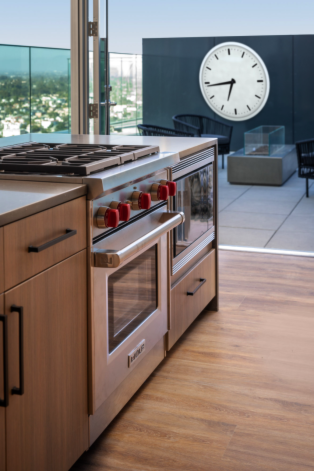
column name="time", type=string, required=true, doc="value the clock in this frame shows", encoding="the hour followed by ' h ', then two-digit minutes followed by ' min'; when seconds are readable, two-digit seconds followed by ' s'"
6 h 44 min
